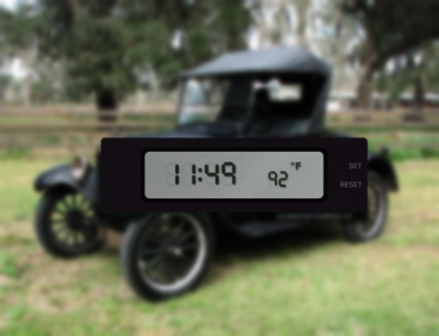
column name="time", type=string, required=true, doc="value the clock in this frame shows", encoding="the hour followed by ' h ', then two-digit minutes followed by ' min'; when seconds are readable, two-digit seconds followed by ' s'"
11 h 49 min
